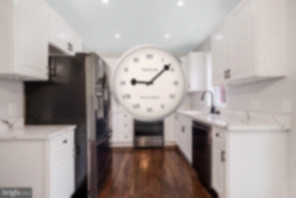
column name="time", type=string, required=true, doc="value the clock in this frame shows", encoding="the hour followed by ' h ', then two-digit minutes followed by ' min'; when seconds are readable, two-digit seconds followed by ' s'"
9 h 08 min
